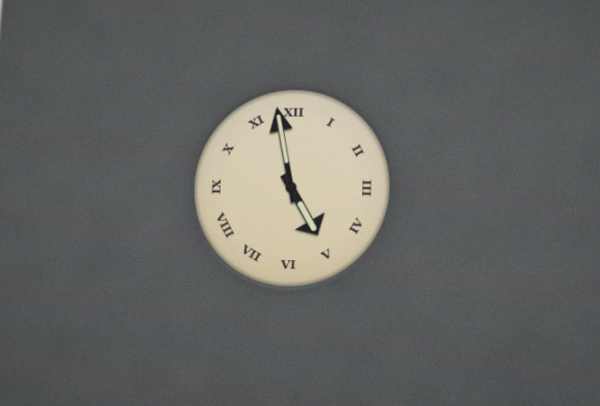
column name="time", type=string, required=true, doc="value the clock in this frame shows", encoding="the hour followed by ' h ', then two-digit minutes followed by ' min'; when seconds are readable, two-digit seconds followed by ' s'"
4 h 58 min
